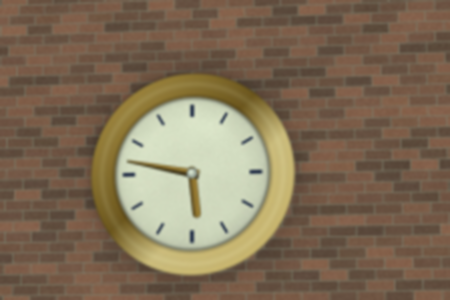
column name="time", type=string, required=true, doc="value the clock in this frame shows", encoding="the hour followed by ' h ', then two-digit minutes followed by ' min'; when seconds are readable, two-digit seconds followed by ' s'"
5 h 47 min
